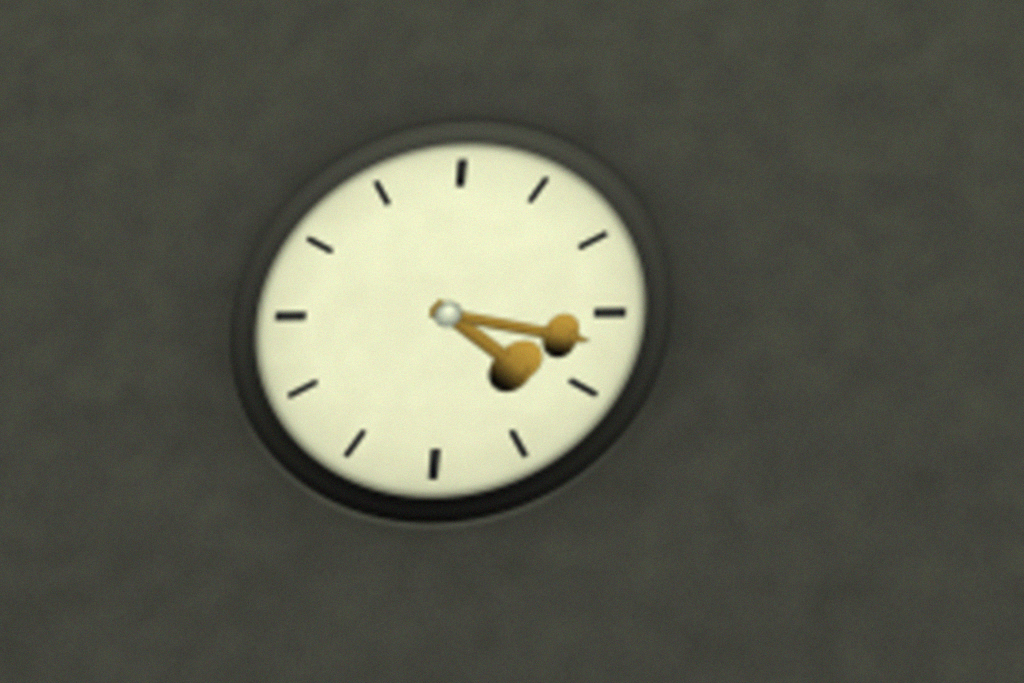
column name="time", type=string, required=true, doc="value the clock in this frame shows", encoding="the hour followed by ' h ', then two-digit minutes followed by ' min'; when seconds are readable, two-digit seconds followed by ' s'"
4 h 17 min
